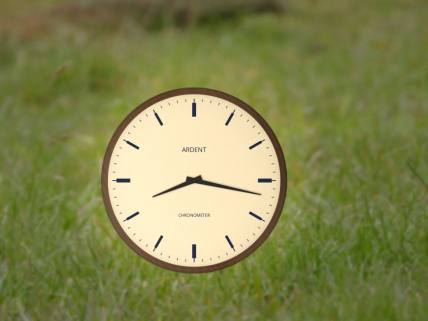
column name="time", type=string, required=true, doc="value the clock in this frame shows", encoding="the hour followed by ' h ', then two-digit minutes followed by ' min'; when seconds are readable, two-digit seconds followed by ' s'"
8 h 17 min
